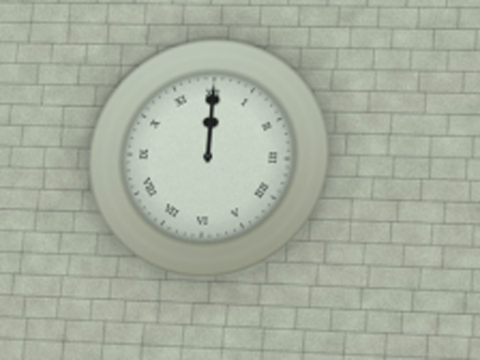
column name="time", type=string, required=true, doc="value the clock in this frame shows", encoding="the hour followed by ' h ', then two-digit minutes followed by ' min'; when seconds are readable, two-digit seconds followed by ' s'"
12 h 00 min
